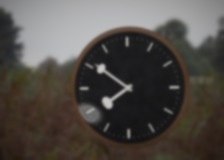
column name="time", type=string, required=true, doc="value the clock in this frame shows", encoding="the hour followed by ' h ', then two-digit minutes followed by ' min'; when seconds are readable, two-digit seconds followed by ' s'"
7 h 51 min
